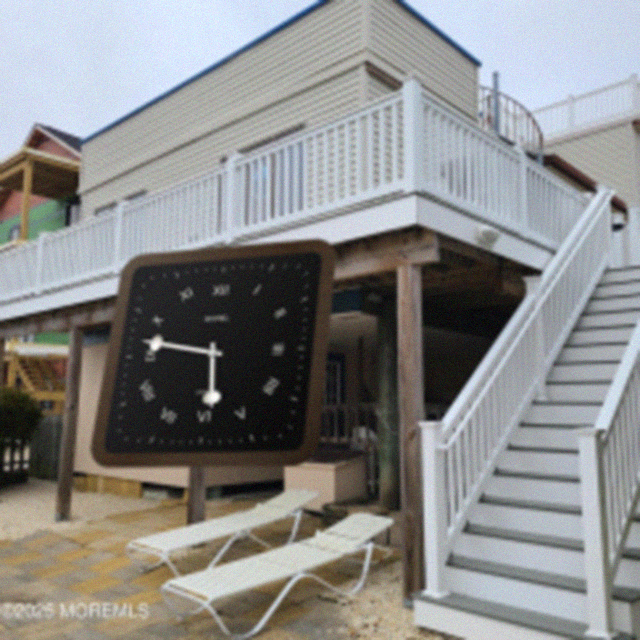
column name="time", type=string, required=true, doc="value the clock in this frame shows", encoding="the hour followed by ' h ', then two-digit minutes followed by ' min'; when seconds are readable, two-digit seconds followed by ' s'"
5 h 47 min
